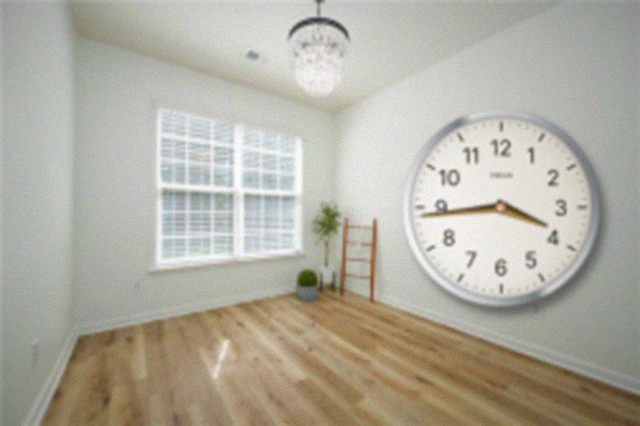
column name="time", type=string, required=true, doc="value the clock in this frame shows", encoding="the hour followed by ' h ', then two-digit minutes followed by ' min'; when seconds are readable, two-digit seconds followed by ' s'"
3 h 44 min
